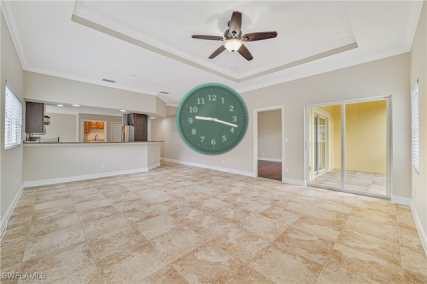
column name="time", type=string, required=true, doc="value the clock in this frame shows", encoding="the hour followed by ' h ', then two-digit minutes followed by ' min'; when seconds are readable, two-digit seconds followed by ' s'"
9 h 18 min
